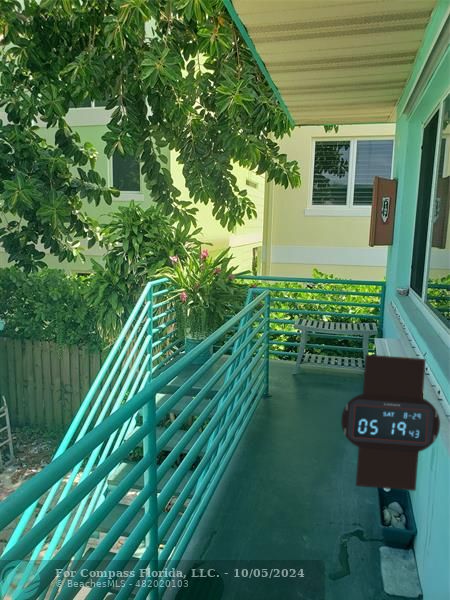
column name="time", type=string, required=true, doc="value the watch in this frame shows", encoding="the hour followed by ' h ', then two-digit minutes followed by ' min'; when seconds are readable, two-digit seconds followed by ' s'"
5 h 19 min
